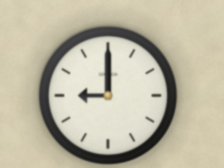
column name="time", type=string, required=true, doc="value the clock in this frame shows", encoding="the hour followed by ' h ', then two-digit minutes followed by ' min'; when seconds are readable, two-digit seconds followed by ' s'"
9 h 00 min
